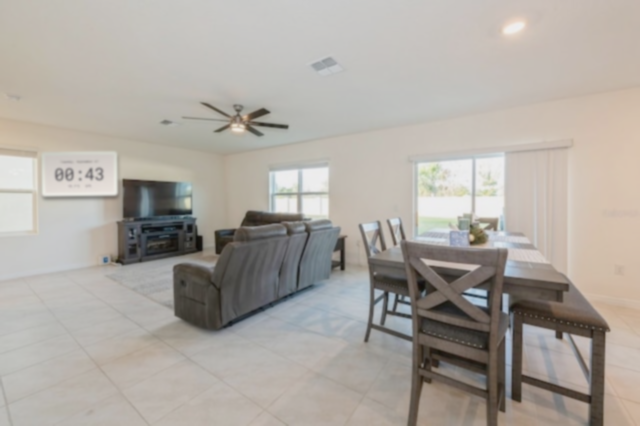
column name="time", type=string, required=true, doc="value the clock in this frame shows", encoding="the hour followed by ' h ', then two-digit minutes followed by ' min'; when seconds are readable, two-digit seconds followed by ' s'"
0 h 43 min
